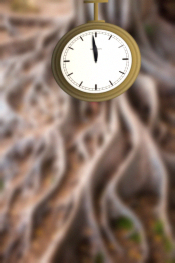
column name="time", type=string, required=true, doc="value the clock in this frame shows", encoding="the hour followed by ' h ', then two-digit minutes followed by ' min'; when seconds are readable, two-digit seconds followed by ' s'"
11 h 59 min
